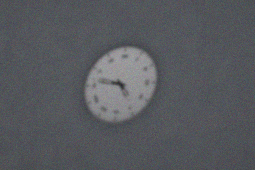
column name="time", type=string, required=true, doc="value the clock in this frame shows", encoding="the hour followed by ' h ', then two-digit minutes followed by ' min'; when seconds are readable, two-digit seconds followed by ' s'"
4 h 47 min
